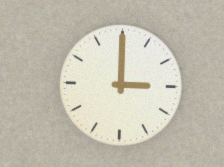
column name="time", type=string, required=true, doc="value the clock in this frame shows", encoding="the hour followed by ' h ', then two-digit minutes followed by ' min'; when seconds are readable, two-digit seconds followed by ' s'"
3 h 00 min
